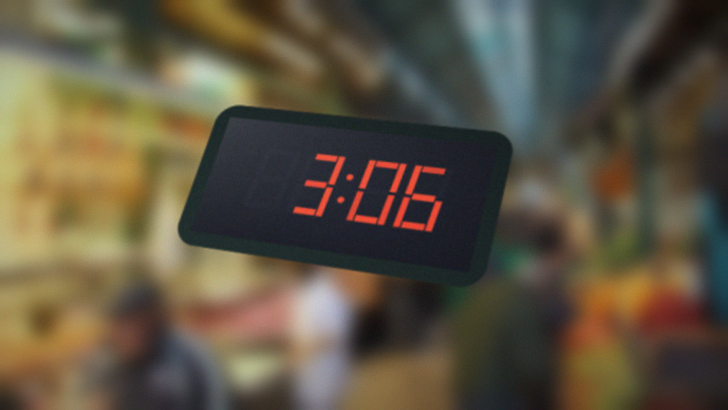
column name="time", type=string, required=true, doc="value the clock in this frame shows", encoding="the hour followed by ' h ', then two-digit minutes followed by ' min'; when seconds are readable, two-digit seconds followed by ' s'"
3 h 06 min
